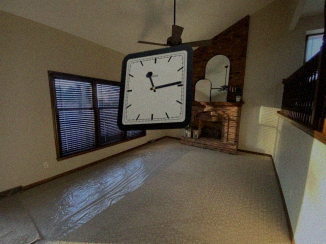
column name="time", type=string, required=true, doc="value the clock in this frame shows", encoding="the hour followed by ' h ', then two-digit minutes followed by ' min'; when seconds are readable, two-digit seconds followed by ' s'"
11 h 14 min
